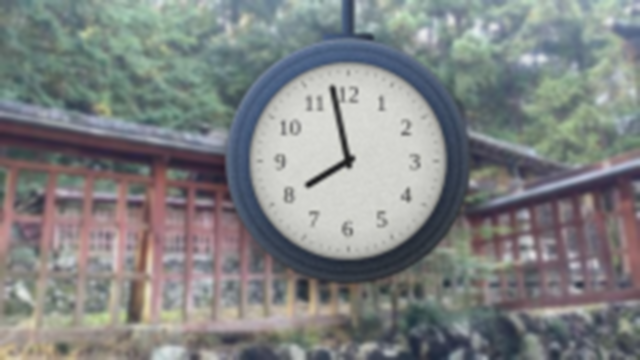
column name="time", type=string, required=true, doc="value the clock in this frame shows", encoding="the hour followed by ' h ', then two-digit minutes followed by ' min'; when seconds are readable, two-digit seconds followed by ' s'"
7 h 58 min
